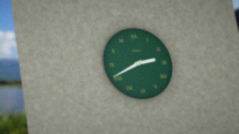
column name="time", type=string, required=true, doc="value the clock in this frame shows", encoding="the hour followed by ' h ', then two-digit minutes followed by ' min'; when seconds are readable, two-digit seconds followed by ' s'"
2 h 41 min
